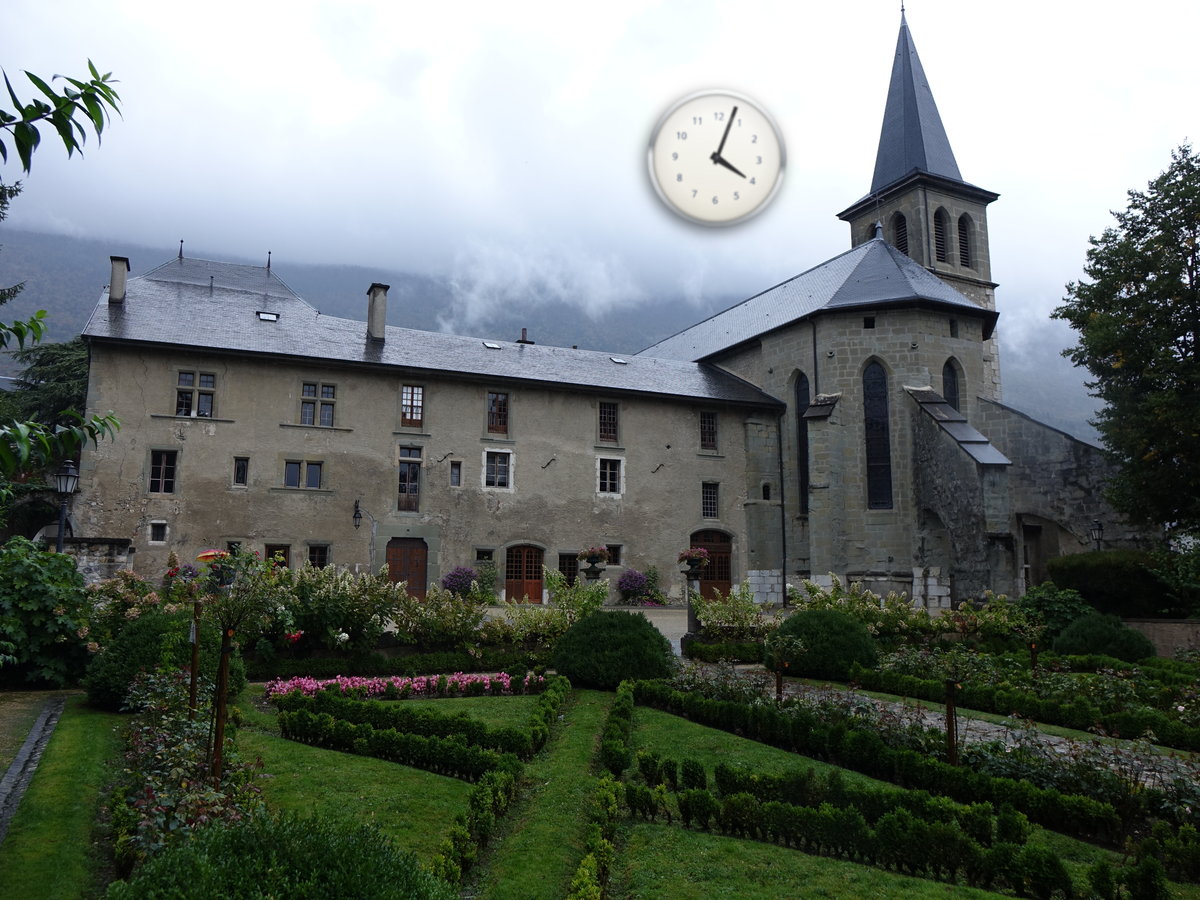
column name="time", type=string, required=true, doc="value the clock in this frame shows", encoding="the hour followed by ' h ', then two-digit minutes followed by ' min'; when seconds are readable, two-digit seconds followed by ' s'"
4 h 03 min
